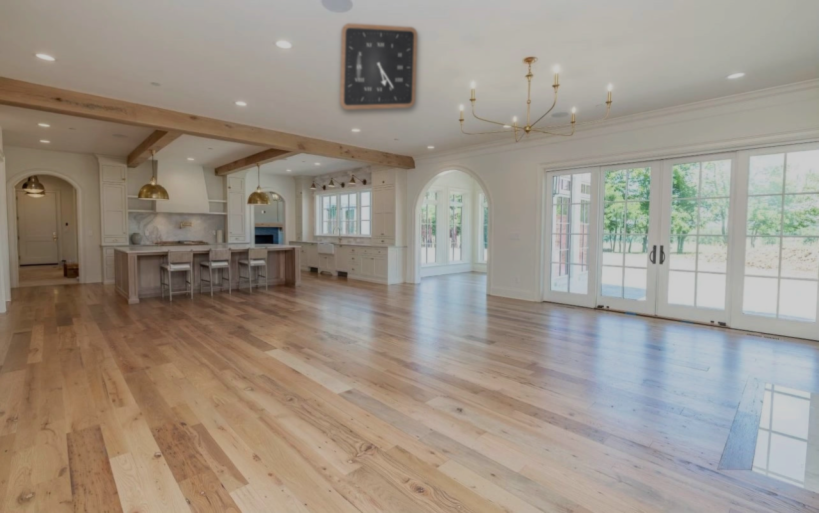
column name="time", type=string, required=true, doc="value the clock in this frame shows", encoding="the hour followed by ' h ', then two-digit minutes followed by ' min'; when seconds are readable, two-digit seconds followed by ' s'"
5 h 24 min
